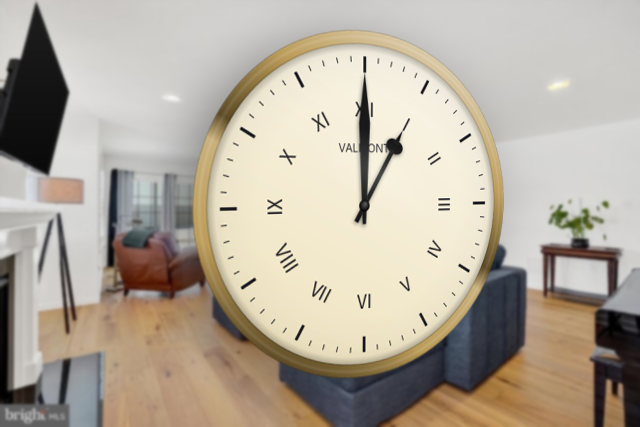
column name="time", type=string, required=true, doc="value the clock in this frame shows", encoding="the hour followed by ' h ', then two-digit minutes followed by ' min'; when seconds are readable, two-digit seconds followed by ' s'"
1 h 00 min
